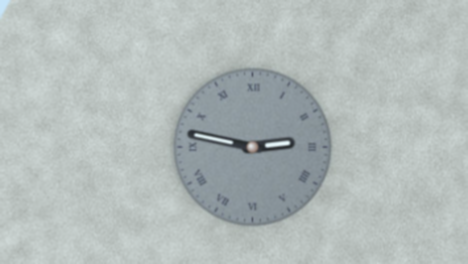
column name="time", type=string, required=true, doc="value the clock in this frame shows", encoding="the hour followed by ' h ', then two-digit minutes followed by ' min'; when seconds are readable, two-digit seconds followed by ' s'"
2 h 47 min
